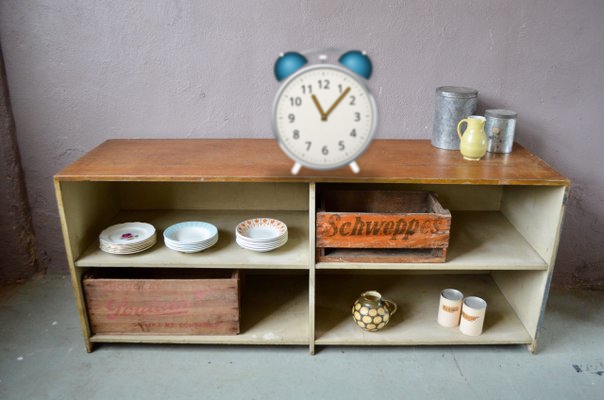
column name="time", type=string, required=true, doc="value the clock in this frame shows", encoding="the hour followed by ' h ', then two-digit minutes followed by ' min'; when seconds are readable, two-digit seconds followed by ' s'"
11 h 07 min
